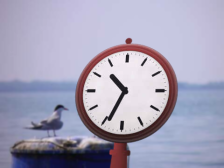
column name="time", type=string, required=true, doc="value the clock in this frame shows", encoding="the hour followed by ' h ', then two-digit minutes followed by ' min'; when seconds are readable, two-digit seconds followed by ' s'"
10 h 34 min
